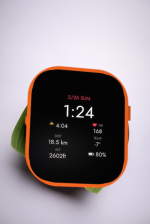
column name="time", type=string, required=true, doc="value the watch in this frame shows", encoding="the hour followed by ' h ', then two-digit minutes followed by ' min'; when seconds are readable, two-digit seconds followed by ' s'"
1 h 24 min
